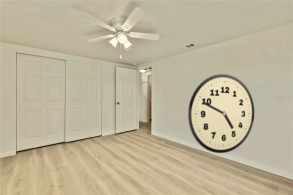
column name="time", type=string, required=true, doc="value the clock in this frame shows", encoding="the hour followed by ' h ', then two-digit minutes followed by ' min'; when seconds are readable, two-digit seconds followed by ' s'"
4 h 49 min
